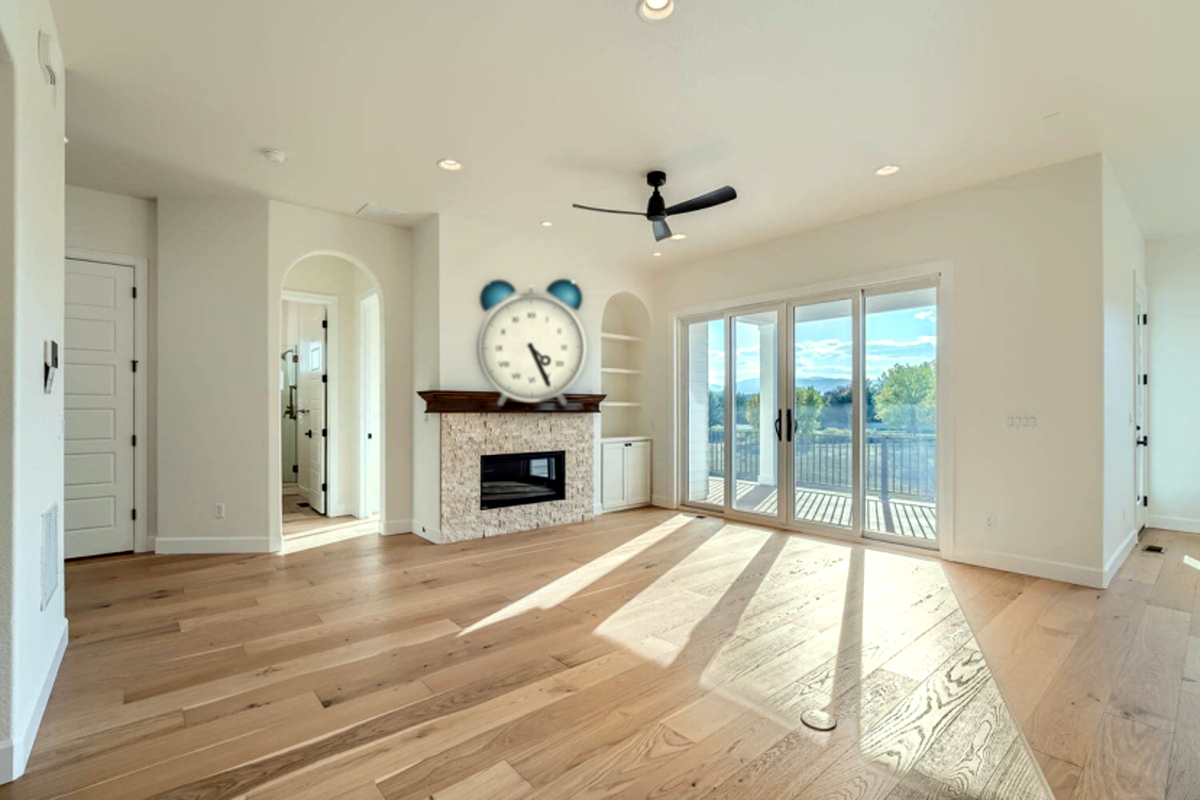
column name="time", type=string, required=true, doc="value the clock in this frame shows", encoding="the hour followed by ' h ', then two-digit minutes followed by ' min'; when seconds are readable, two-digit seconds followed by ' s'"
4 h 26 min
